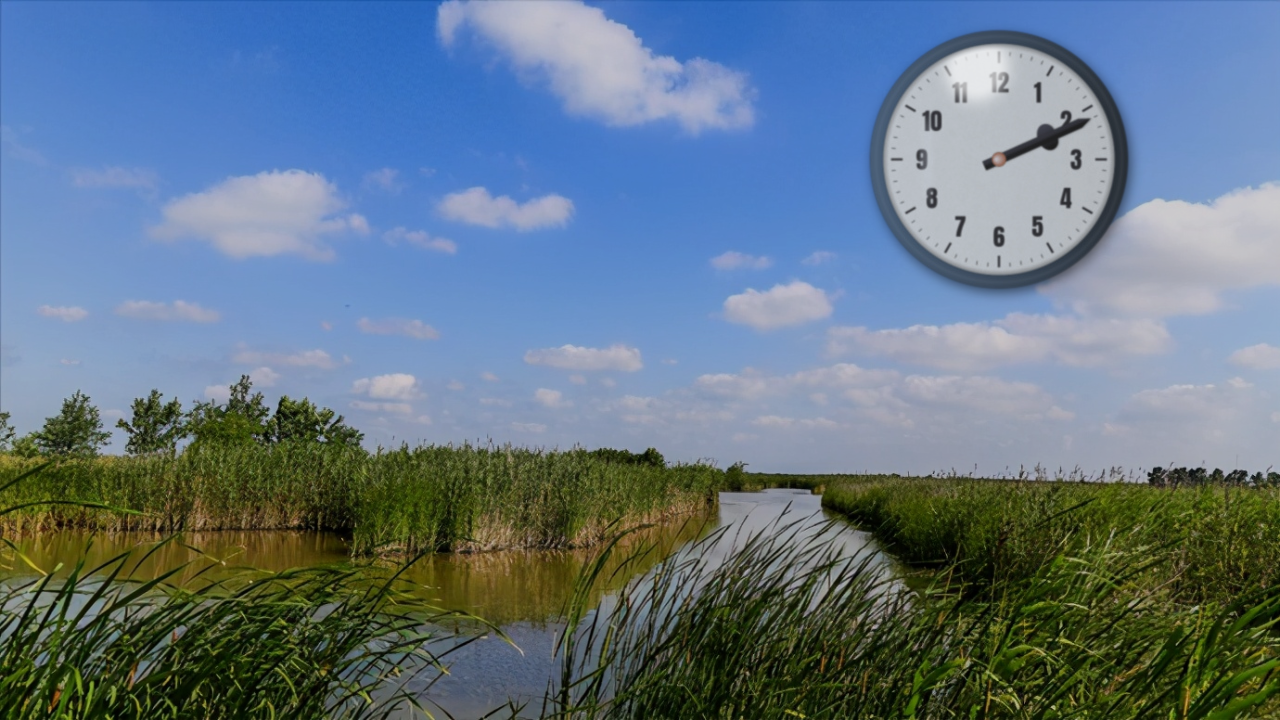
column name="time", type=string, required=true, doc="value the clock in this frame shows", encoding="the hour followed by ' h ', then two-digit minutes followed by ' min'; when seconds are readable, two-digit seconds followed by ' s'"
2 h 11 min
